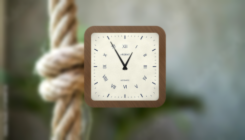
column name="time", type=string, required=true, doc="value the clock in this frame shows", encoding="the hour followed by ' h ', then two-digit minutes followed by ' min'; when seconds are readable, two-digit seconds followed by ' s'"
12 h 55 min
